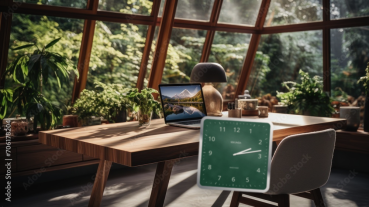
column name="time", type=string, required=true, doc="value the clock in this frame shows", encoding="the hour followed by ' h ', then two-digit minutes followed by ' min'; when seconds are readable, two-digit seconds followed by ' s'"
2 h 13 min
